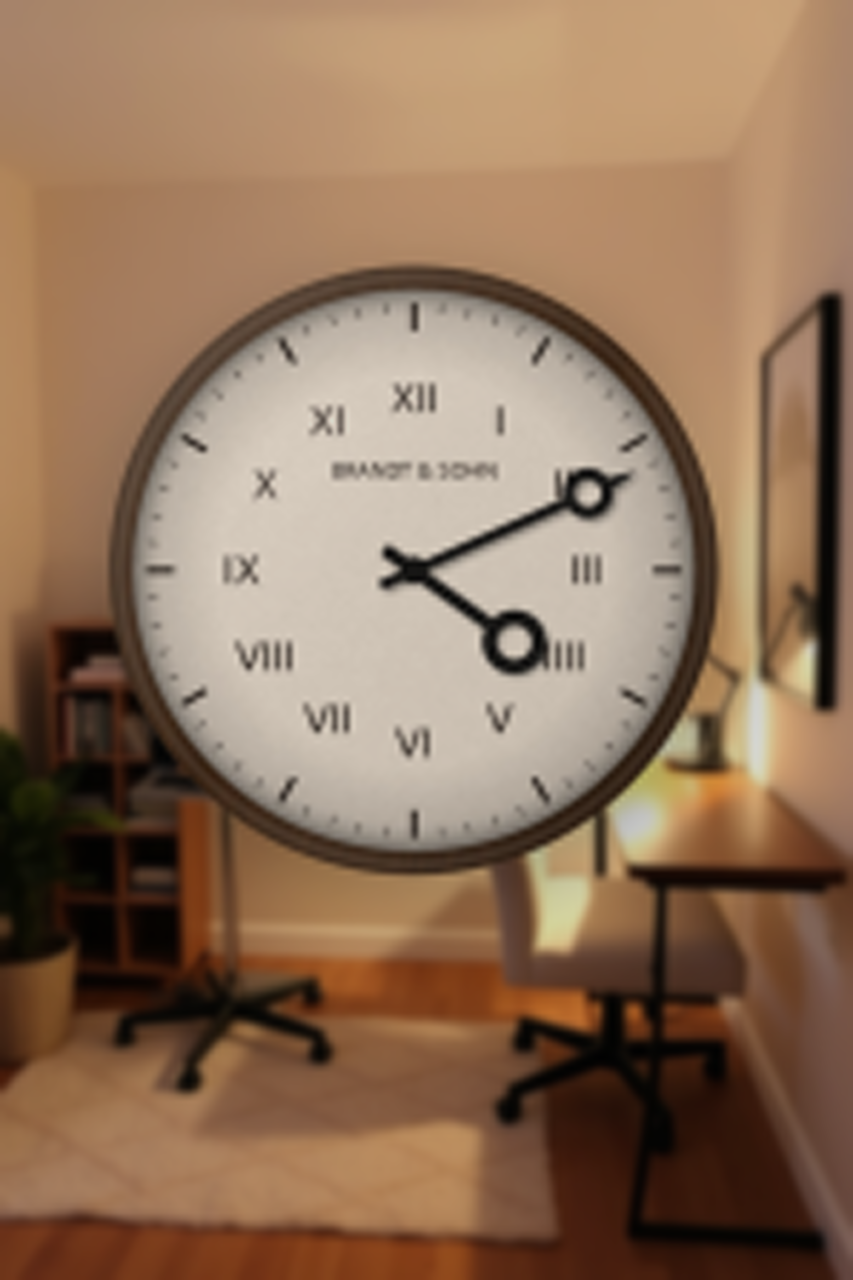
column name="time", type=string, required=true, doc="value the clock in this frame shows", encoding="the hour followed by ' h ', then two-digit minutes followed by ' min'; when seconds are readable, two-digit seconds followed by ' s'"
4 h 11 min
